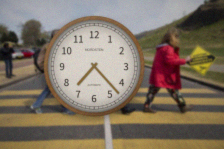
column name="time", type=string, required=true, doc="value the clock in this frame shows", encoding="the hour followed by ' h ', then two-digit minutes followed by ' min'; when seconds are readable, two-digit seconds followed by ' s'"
7 h 23 min
